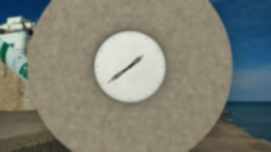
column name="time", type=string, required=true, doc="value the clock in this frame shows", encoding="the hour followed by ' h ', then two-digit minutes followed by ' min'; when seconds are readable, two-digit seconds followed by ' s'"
1 h 39 min
